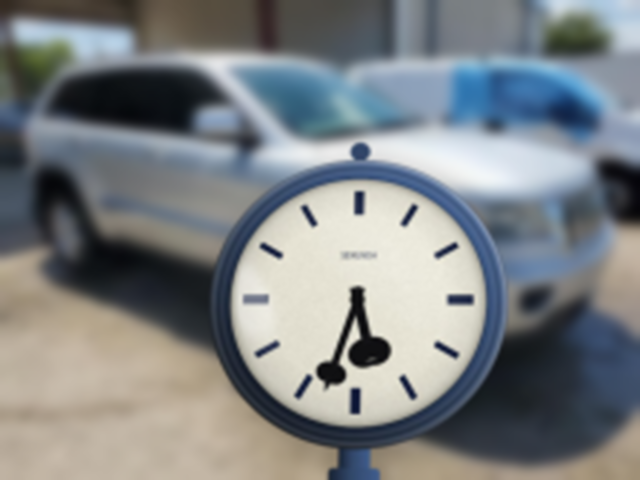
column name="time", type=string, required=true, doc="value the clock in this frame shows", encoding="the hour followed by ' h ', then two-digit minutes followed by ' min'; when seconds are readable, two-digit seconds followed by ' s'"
5 h 33 min
